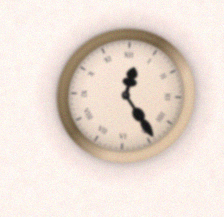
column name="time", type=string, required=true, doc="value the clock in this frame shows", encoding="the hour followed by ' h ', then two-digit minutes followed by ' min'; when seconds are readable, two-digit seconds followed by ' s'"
12 h 24 min
